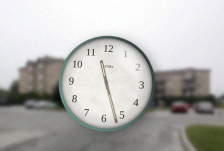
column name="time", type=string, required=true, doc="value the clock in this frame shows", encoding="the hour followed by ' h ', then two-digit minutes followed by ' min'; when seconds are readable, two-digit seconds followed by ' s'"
11 h 27 min
